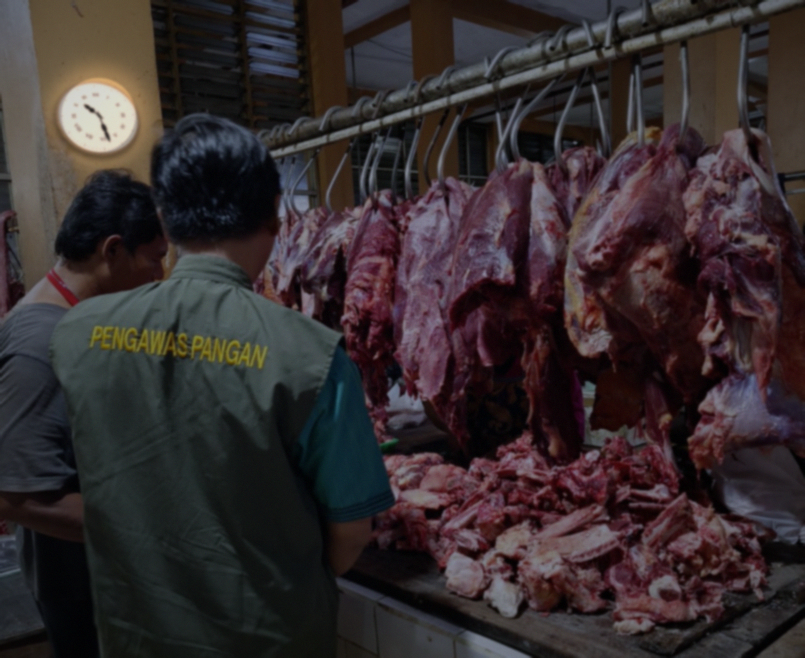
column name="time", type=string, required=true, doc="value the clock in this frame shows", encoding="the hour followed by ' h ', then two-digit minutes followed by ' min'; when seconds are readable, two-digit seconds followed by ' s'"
10 h 28 min
